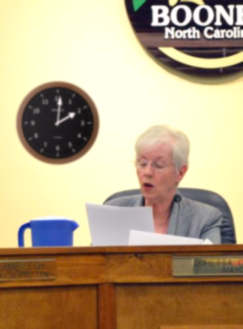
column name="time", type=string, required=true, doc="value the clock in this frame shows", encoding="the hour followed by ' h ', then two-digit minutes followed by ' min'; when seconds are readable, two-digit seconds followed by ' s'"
2 h 01 min
